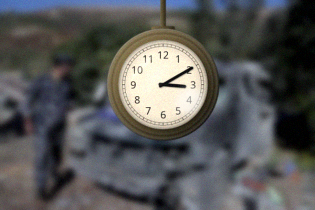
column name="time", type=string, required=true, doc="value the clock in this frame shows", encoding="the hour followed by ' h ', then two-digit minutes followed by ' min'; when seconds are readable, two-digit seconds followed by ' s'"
3 h 10 min
